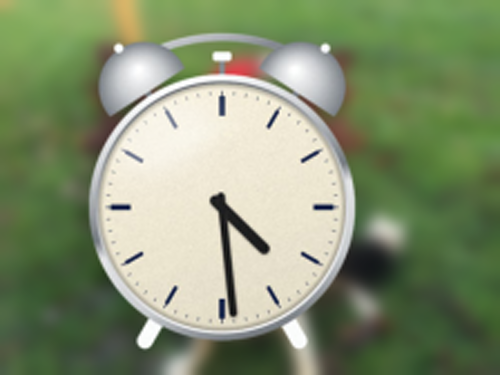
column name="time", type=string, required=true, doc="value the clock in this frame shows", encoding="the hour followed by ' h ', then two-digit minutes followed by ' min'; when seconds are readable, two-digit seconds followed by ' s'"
4 h 29 min
